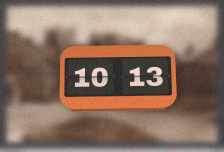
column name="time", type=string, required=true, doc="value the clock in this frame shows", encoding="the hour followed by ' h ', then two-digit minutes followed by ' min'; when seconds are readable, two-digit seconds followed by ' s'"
10 h 13 min
